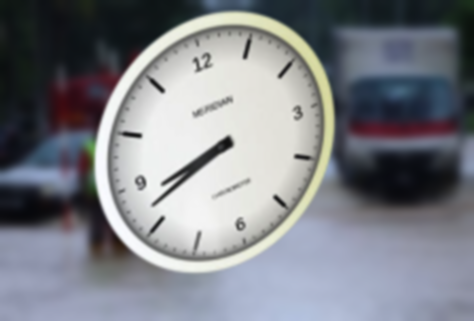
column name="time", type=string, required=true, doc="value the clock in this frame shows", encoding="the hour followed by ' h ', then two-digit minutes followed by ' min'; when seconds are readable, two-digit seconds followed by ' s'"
8 h 42 min
